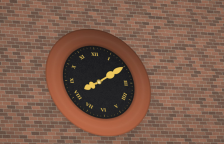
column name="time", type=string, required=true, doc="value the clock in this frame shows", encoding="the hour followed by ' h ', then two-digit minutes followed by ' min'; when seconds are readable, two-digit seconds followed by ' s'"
8 h 10 min
